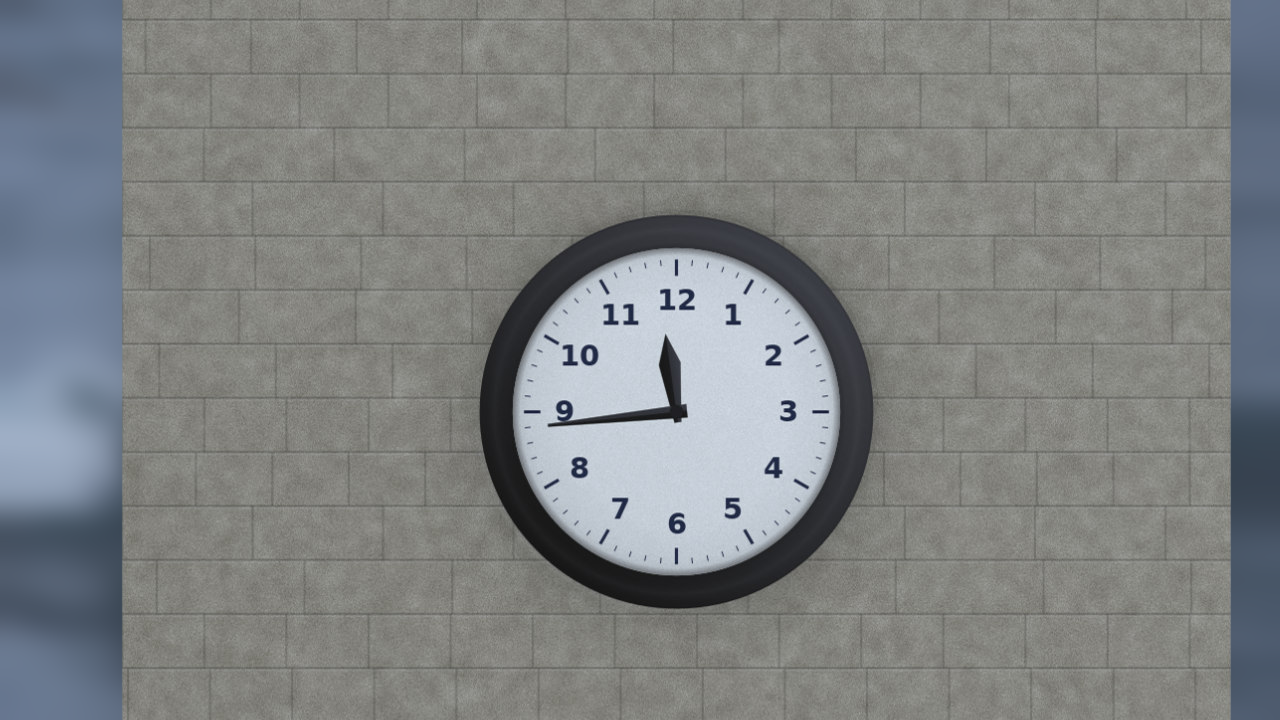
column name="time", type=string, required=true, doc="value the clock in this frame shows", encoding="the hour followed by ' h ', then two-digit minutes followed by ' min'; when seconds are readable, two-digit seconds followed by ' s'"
11 h 44 min
